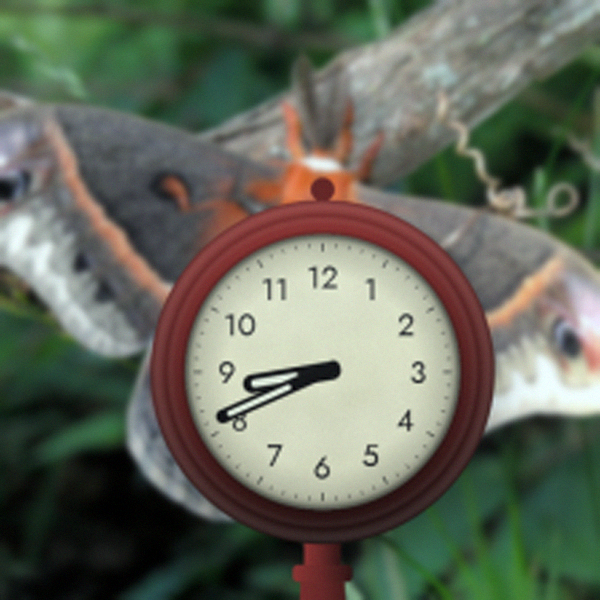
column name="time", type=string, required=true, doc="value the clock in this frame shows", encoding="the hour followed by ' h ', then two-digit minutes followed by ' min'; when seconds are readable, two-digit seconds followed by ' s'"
8 h 41 min
